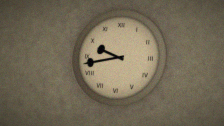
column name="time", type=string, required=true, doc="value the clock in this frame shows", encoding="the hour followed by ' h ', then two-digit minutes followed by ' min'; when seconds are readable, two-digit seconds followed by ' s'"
9 h 43 min
